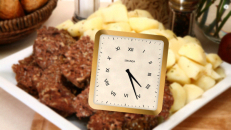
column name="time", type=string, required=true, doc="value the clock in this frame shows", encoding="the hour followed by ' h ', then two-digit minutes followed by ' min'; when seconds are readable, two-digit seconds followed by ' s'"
4 h 26 min
